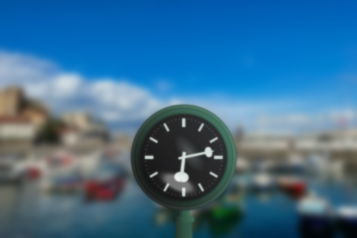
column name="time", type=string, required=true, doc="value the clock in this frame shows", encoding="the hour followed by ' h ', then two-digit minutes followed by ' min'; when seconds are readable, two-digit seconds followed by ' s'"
6 h 13 min
